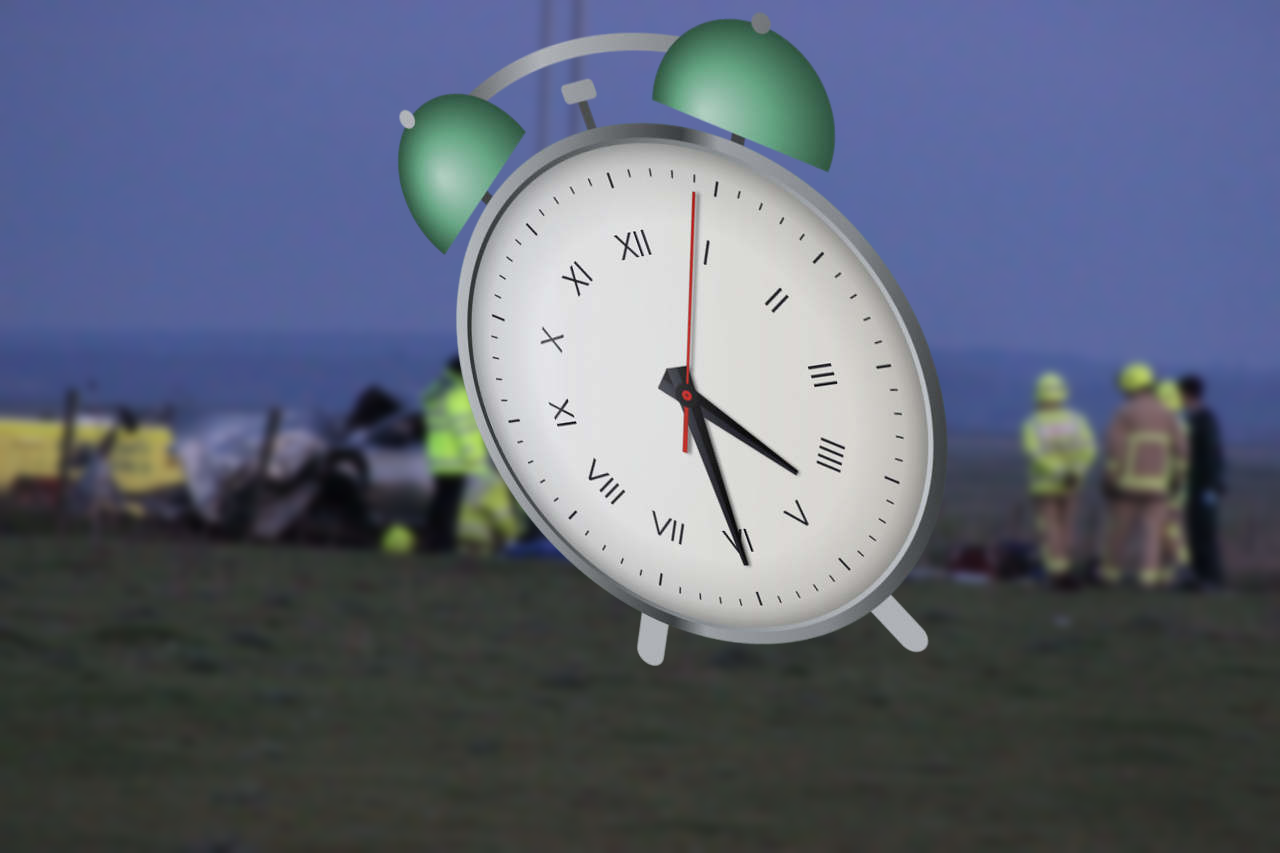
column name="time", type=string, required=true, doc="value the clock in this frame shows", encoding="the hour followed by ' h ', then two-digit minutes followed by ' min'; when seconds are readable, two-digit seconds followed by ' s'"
4 h 30 min 04 s
